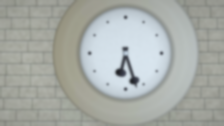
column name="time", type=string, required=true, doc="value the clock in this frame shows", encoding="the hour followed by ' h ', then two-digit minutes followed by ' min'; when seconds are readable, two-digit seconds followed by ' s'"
6 h 27 min
